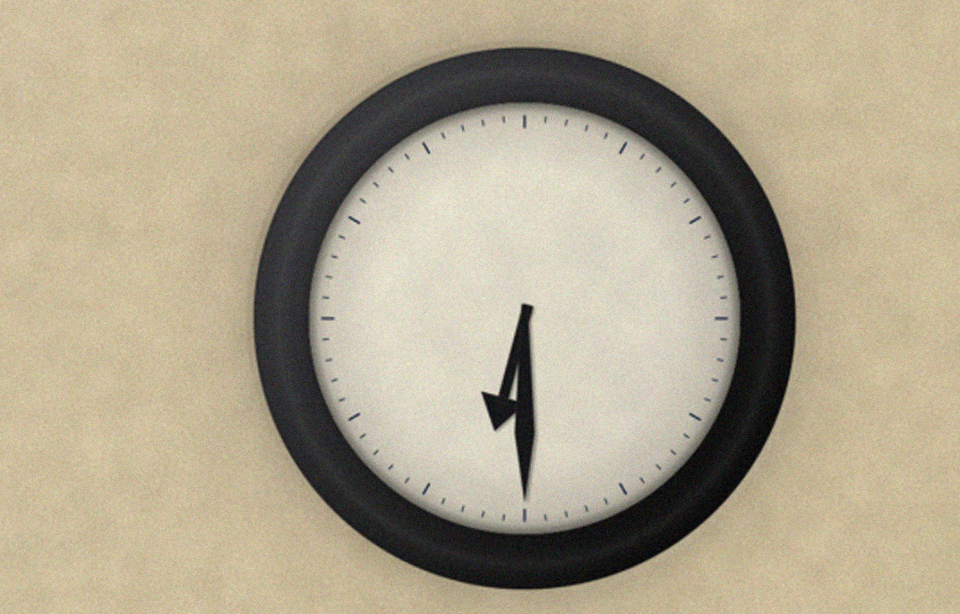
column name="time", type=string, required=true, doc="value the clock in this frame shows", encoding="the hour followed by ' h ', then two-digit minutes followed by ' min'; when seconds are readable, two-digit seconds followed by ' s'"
6 h 30 min
